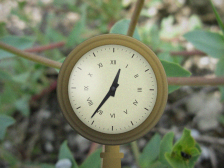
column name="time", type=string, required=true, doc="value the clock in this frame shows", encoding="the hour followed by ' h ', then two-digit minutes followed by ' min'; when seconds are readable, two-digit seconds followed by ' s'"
12 h 36 min
